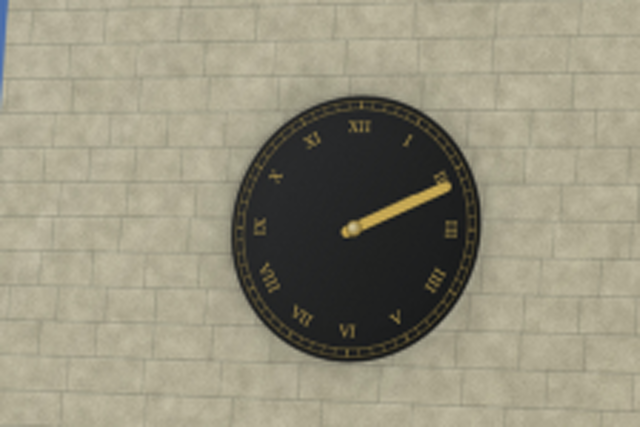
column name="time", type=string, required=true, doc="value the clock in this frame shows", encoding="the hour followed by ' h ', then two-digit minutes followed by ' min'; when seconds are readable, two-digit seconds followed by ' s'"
2 h 11 min
